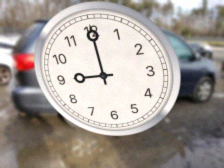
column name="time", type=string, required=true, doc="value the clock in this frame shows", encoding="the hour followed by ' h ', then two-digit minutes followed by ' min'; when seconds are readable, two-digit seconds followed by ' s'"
9 h 00 min
